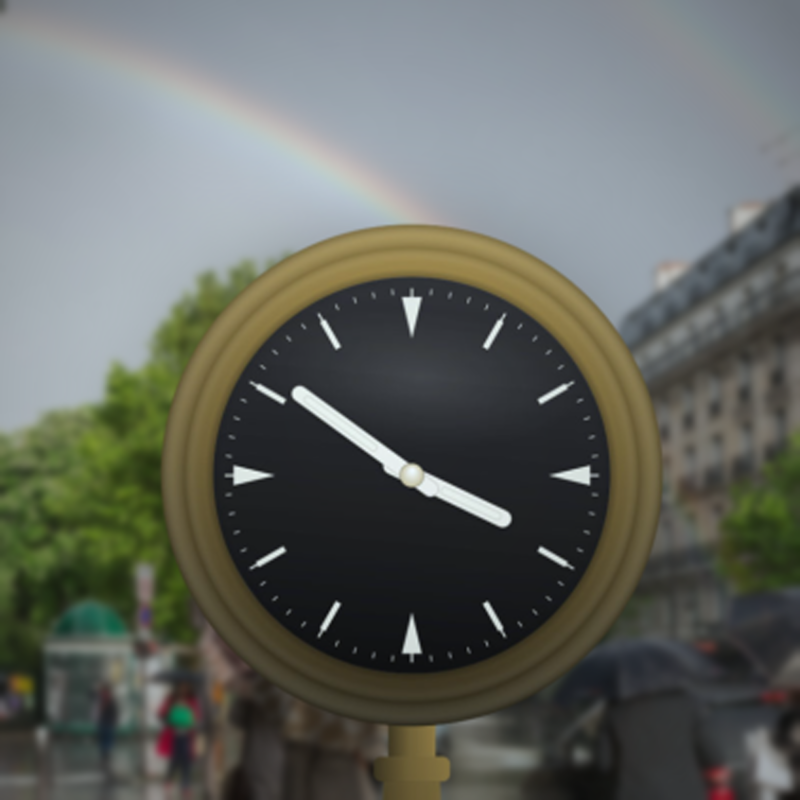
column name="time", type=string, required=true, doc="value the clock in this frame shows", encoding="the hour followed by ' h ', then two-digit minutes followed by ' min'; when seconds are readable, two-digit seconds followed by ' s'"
3 h 51 min
